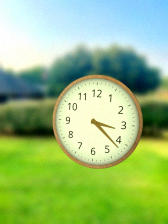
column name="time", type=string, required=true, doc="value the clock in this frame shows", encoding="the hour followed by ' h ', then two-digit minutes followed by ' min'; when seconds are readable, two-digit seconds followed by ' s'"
3 h 22 min
